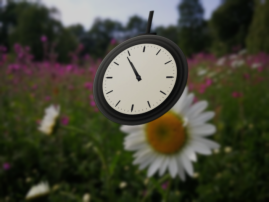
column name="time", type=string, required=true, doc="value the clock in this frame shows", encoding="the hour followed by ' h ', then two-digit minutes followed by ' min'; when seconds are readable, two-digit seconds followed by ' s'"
10 h 54 min
